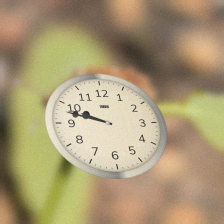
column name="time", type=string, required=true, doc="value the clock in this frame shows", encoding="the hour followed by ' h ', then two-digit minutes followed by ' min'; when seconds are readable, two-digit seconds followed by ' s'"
9 h 48 min
